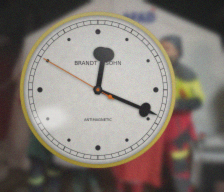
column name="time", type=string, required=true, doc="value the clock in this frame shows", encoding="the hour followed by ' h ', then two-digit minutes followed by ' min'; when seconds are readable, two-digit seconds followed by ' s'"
12 h 18 min 50 s
